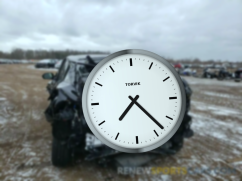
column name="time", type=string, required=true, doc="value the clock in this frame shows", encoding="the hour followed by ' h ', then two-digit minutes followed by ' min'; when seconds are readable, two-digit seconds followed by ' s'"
7 h 23 min
